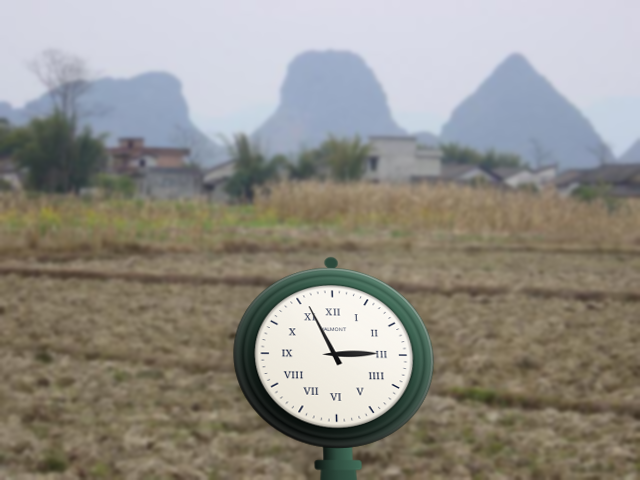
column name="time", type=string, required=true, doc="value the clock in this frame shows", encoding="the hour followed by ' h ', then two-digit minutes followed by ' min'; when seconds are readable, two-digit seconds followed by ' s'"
2 h 56 min
